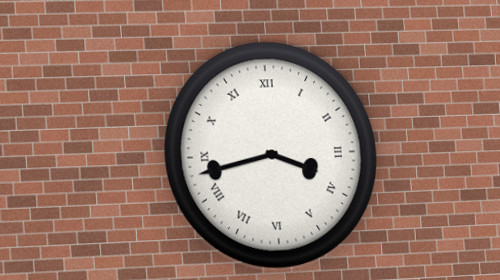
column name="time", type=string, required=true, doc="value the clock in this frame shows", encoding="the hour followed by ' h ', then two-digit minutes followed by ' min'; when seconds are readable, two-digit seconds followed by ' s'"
3 h 43 min
